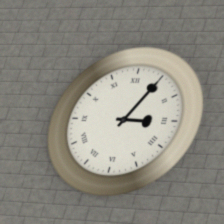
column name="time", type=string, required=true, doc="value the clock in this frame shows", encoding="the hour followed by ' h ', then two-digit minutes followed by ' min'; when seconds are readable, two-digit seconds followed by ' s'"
3 h 05 min
